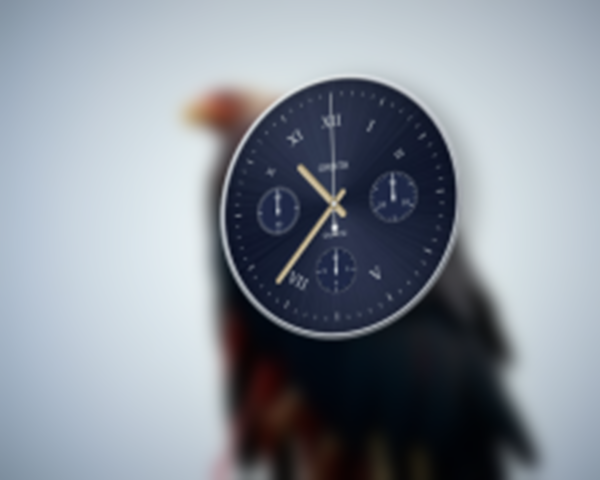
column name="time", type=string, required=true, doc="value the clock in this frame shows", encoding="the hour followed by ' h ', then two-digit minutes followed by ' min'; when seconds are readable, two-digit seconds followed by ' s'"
10 h 37 min
